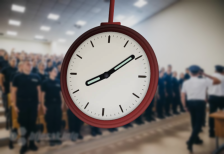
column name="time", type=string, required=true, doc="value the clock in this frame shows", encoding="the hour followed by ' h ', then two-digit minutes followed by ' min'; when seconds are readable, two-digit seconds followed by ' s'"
8 h 09 min
